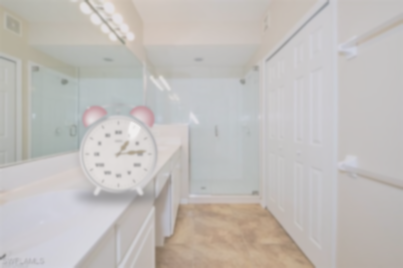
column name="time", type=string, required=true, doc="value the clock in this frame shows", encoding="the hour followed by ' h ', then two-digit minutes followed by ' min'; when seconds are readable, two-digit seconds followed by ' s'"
1 h 14 min
